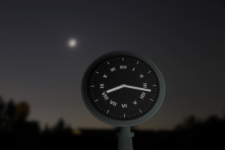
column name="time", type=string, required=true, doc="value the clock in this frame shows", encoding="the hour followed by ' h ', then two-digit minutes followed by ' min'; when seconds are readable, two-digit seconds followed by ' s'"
8 h 17 min
